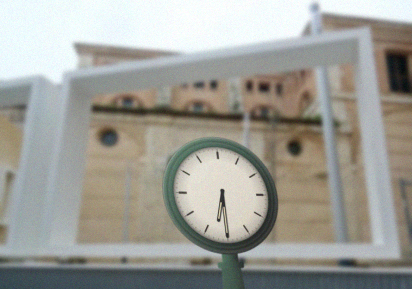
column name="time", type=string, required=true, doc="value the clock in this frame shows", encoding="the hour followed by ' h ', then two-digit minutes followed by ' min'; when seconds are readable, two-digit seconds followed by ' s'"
6 h 30 min
